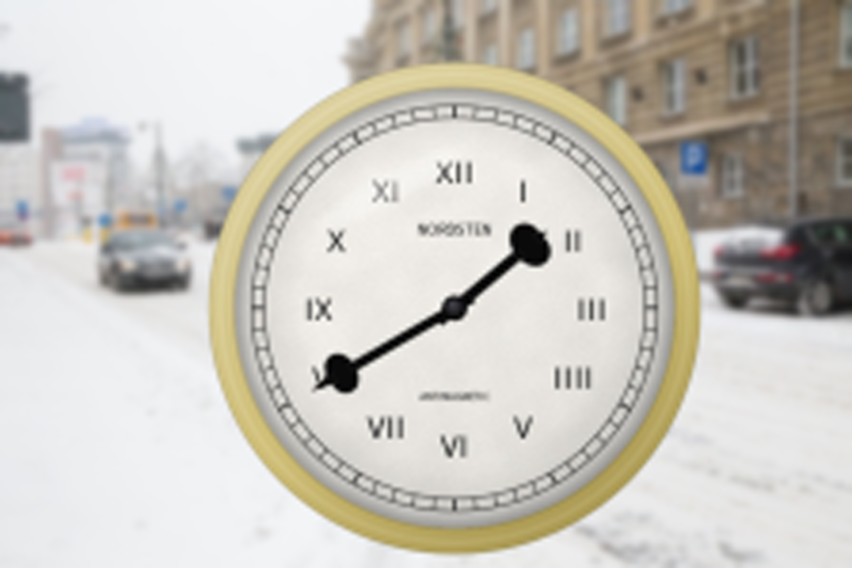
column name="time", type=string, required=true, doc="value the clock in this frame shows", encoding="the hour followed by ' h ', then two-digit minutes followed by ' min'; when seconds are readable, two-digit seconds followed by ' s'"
1 h 40 min
